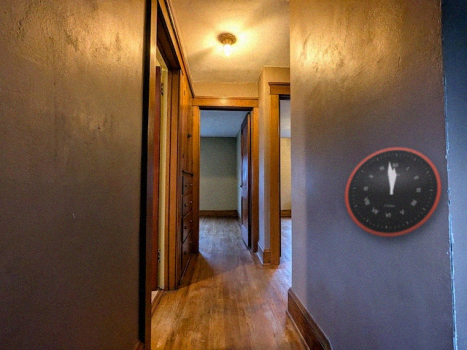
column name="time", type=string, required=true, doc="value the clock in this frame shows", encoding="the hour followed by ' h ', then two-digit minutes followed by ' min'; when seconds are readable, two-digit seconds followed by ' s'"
11 h 58 min
